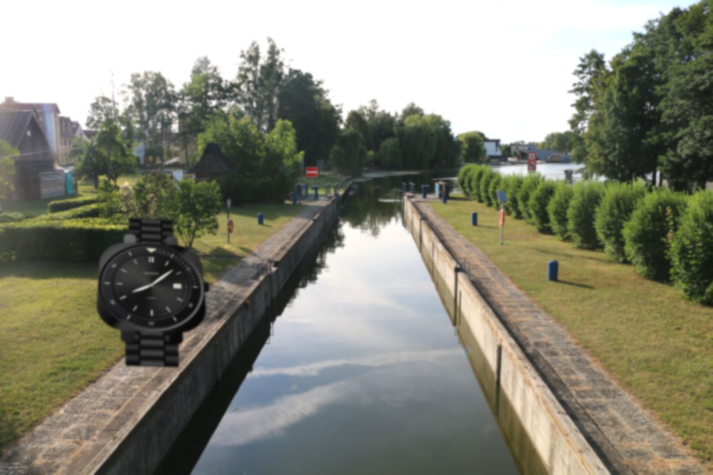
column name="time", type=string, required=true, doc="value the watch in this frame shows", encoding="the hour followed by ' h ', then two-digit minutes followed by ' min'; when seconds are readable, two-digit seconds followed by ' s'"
8 h 08 min
